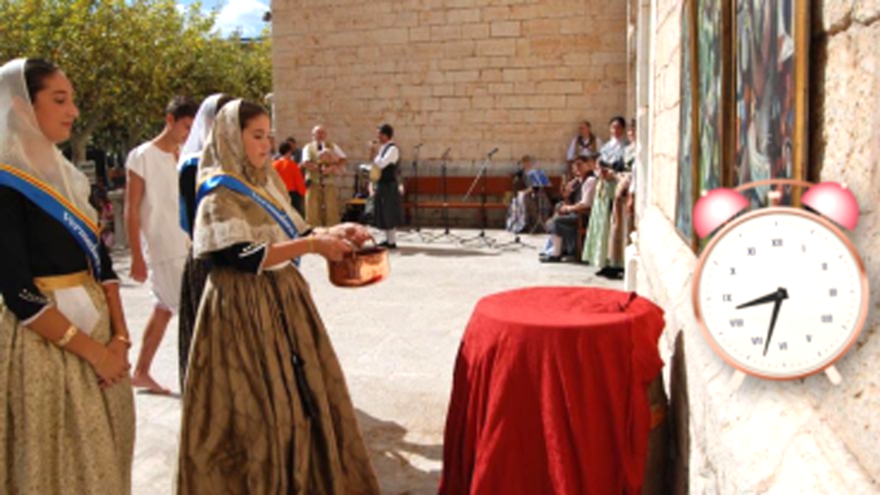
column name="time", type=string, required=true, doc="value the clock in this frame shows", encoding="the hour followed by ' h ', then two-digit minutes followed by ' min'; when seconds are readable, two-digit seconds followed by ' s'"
8 h 33 min
